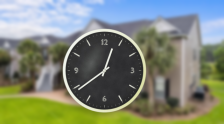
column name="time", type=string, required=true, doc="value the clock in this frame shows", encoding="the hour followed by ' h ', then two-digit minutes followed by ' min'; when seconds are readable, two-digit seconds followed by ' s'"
12 h 39 min
